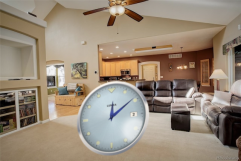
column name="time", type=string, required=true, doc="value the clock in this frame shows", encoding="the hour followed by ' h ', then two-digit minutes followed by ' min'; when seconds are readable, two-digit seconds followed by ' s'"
12 h 09 min
